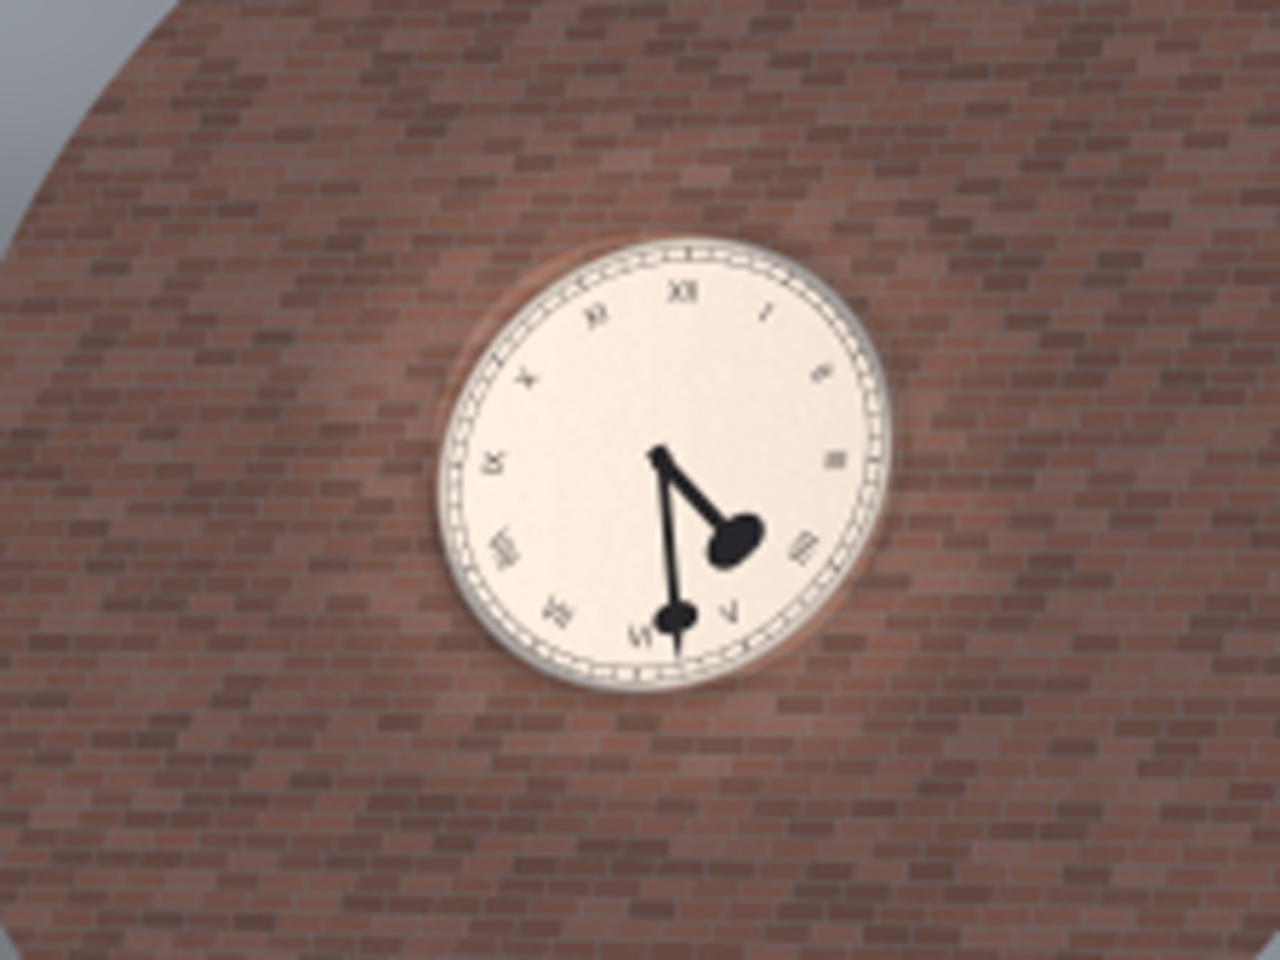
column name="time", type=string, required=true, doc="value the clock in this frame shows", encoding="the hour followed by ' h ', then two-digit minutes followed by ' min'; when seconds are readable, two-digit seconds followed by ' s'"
4 h 28 min
